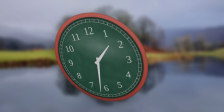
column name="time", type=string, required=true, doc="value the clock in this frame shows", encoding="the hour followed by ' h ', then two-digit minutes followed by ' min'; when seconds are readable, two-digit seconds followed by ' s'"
1 h 32 min
